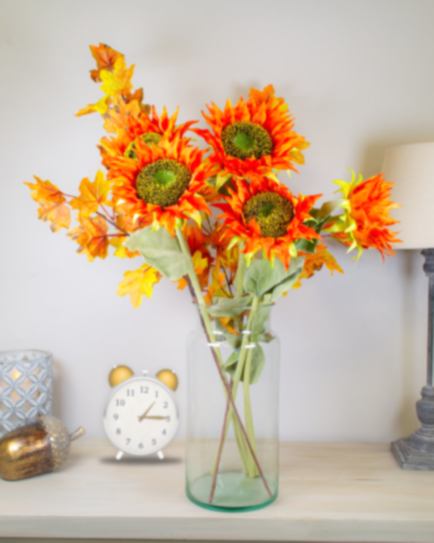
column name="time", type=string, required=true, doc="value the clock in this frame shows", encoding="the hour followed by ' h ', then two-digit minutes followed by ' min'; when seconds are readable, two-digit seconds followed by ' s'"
1 h 15 min
